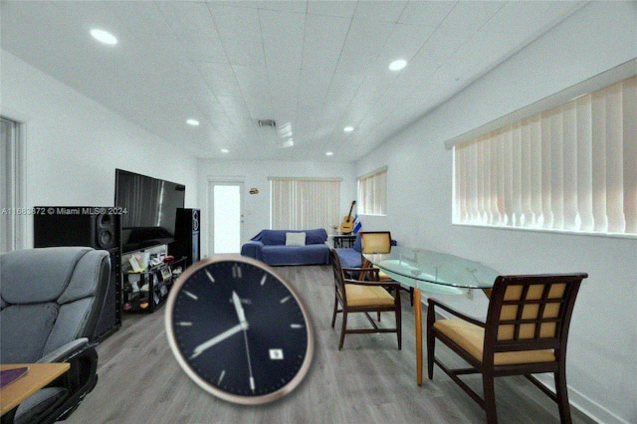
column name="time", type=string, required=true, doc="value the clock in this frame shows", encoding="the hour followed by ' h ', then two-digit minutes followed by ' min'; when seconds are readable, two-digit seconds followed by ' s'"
11 h 40 min 30 s
